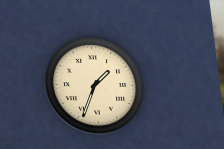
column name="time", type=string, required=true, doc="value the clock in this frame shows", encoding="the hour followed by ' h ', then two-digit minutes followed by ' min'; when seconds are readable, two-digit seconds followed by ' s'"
1 h 34 min
